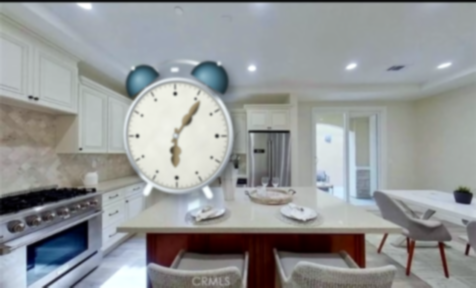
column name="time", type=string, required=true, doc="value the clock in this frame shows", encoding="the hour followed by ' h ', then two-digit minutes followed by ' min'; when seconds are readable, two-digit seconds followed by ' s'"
6 h 06 min
